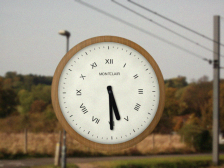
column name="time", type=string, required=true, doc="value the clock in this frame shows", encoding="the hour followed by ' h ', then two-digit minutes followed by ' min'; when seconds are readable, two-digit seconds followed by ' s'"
5 h 30 min
